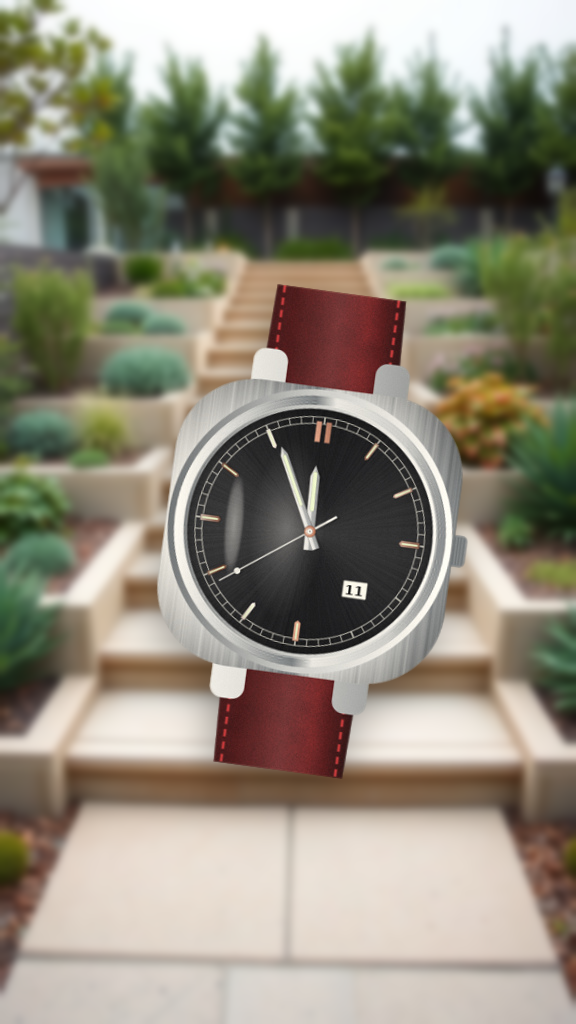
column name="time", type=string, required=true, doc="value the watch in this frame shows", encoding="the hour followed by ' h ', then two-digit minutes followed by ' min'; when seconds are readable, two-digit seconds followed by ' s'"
11 h 55 min 39 s
